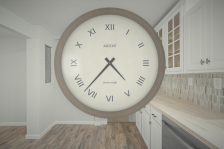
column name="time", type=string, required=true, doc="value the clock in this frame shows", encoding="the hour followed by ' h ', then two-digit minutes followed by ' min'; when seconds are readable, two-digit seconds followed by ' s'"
4 h 37 min
